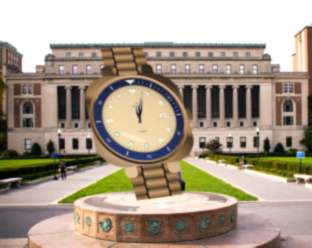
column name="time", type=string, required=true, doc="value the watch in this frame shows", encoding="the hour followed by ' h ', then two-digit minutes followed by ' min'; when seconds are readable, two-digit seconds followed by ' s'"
12 h 03 min
